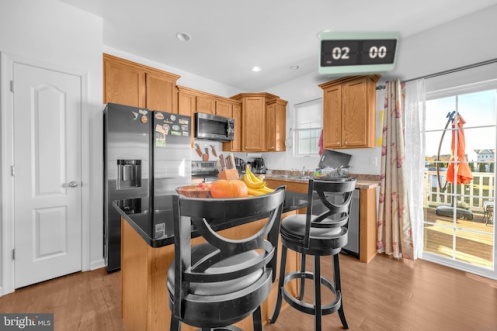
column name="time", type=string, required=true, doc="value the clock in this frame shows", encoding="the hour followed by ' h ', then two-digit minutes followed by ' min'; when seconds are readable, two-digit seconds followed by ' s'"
2 h 00 min
